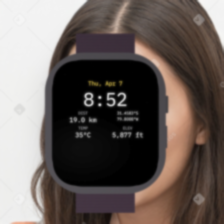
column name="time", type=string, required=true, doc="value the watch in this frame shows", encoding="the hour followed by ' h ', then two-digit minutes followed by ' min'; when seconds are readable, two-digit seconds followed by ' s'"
8 h 52 min
